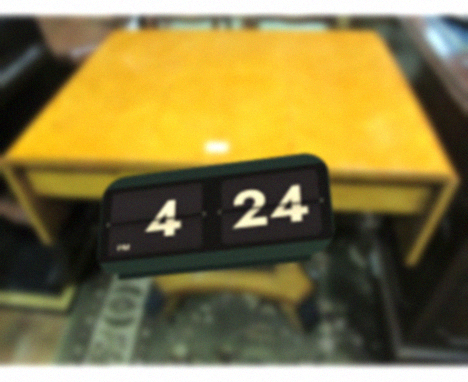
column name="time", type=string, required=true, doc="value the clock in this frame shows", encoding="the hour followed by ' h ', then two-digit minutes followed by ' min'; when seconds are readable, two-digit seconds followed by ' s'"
4 h 24 min
